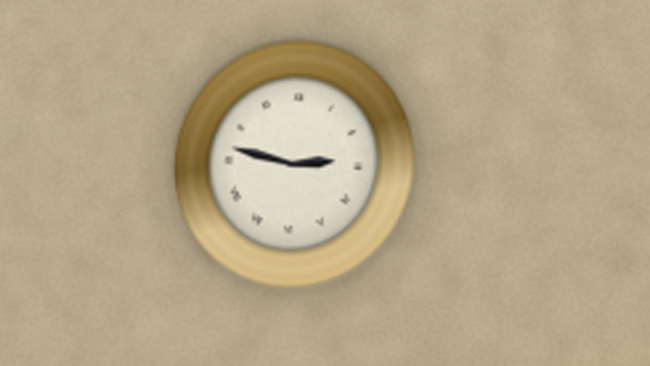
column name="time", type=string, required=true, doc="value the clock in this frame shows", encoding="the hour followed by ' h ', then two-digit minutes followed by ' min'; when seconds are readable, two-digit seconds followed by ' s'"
2 h 47 min
